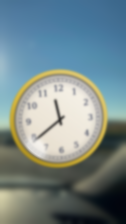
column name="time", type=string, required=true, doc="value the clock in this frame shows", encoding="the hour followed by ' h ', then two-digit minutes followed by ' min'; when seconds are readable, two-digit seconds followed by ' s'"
11 h 39 min
